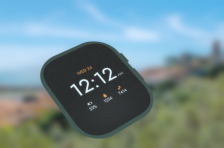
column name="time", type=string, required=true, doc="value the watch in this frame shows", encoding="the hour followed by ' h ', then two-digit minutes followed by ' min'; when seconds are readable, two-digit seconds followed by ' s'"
12 h 12 min
